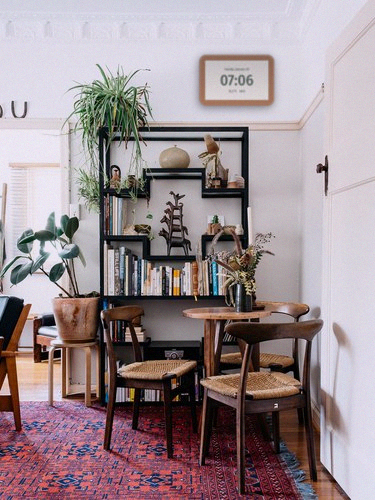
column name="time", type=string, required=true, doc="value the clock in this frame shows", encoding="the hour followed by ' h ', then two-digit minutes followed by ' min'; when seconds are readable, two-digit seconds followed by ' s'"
7 h 06 min
